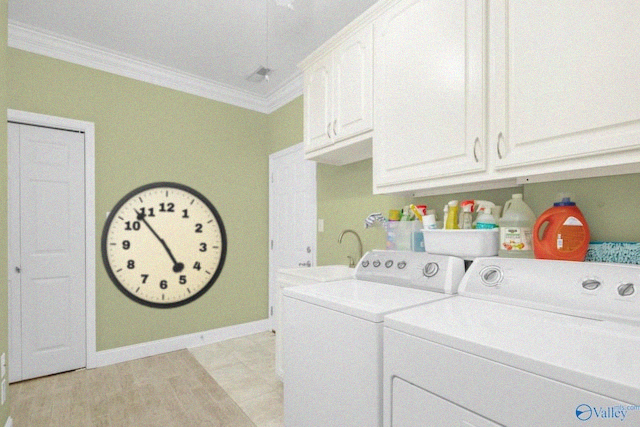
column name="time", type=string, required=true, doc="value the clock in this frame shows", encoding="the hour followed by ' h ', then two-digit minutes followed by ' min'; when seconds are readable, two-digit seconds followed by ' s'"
4 h 53 min
